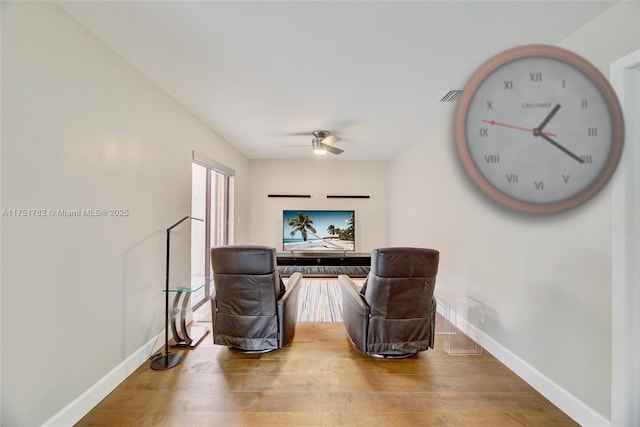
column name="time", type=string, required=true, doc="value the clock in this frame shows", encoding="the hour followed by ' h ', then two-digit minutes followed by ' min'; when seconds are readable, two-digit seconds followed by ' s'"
1 h 20 min 47 s
